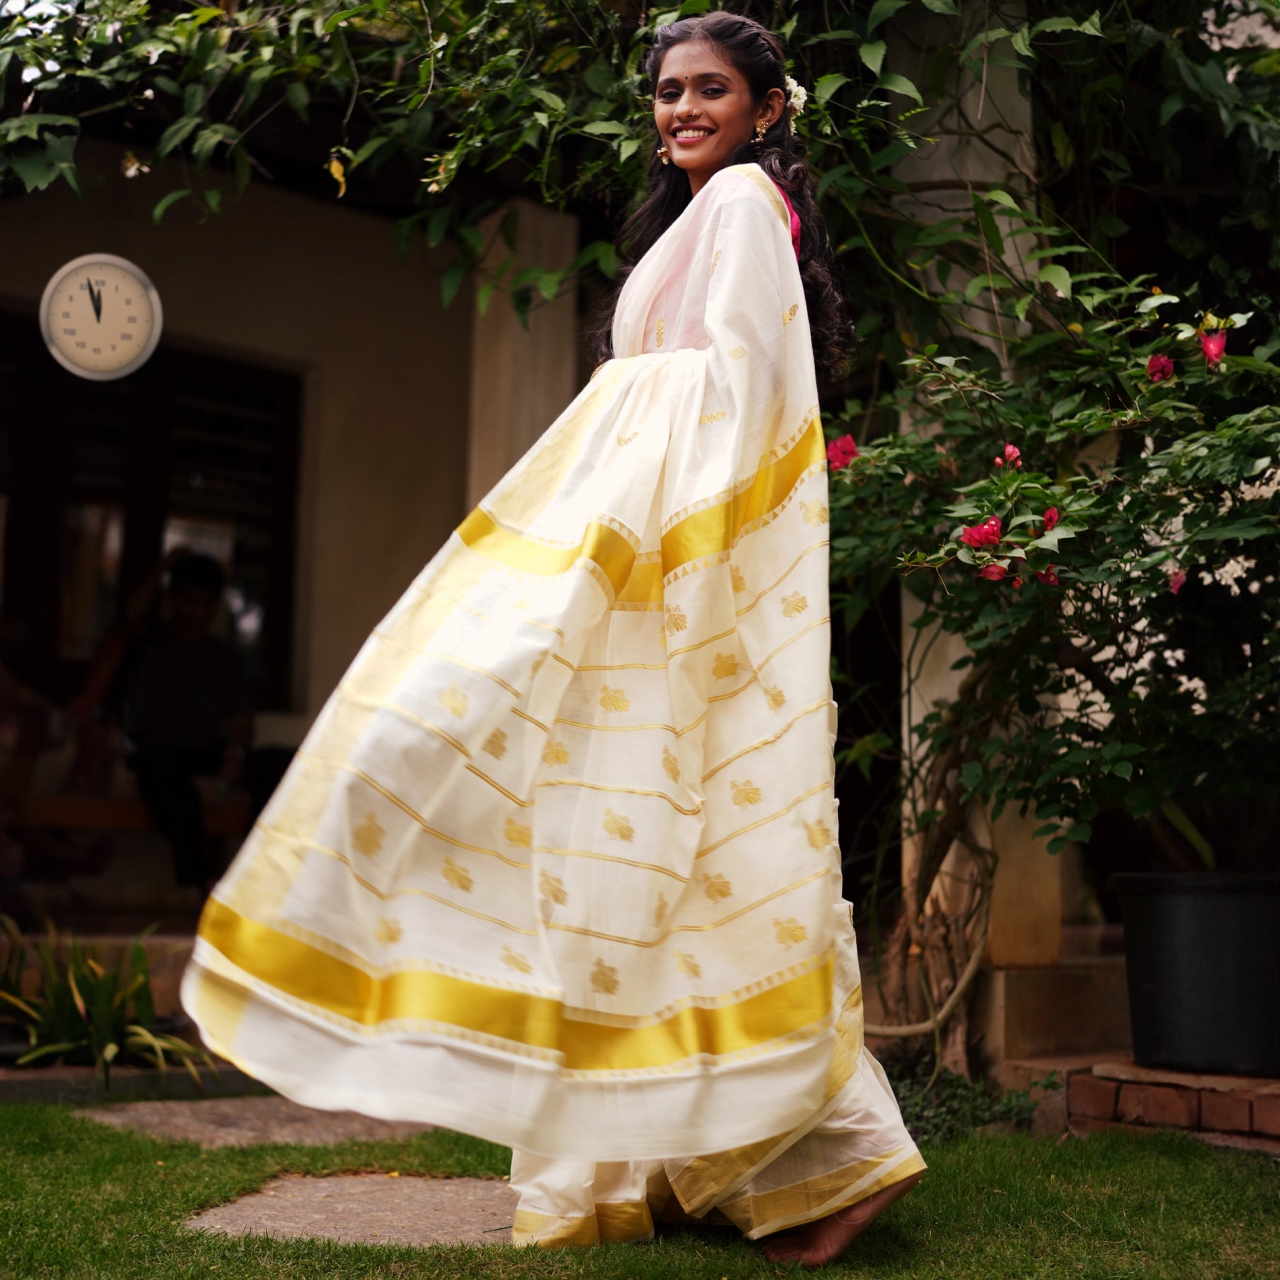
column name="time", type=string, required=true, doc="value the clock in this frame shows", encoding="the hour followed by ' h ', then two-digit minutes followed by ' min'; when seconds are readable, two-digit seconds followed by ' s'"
11 h 57 min
